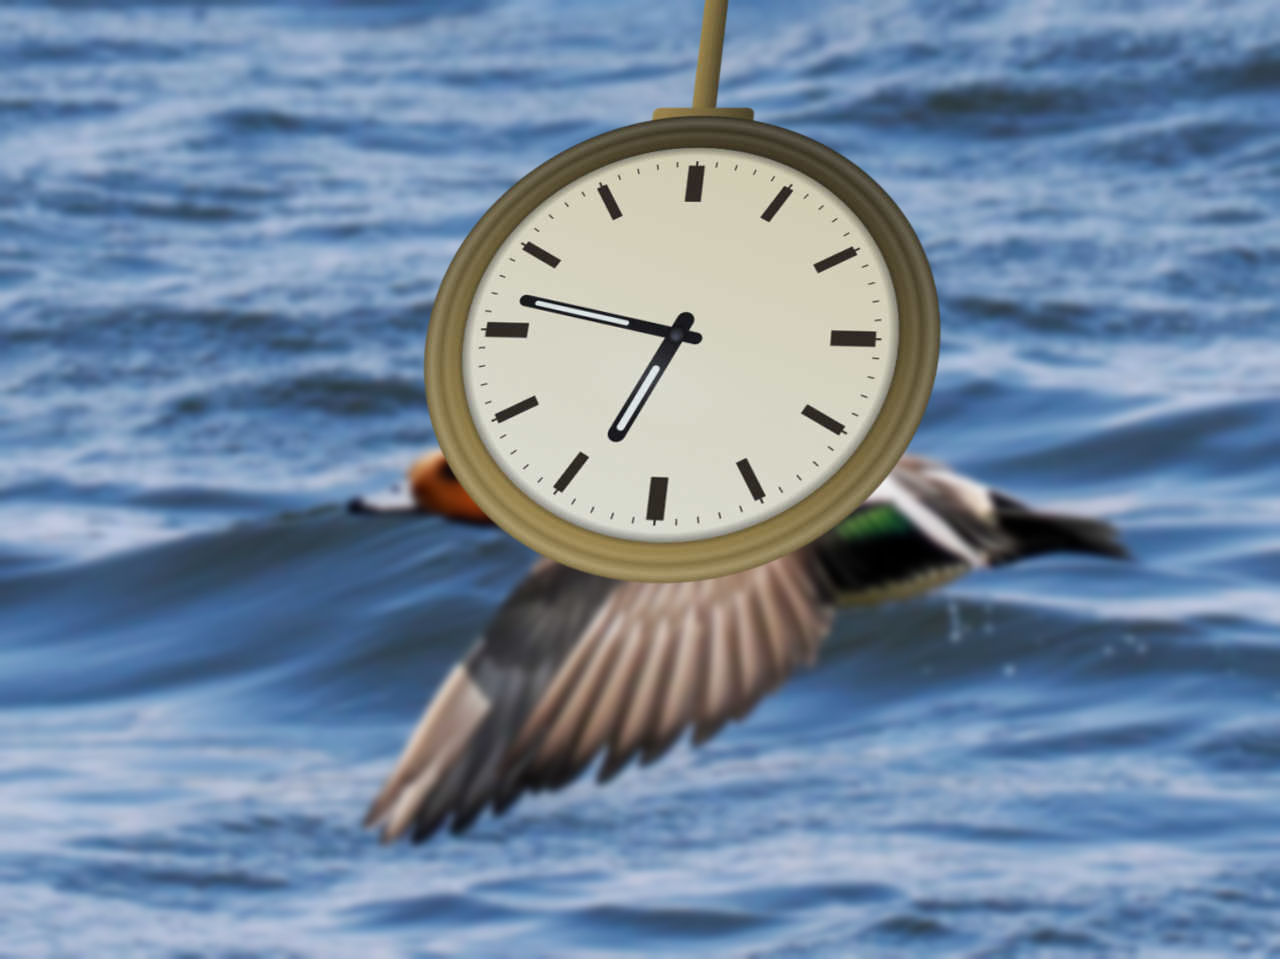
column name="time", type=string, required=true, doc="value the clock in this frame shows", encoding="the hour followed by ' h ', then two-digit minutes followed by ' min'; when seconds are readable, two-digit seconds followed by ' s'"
6 h 47 min
